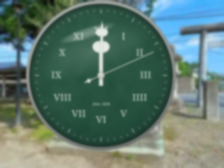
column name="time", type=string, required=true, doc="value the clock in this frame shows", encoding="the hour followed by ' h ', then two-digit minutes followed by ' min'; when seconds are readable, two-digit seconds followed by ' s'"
12 h 00 min 11 s
